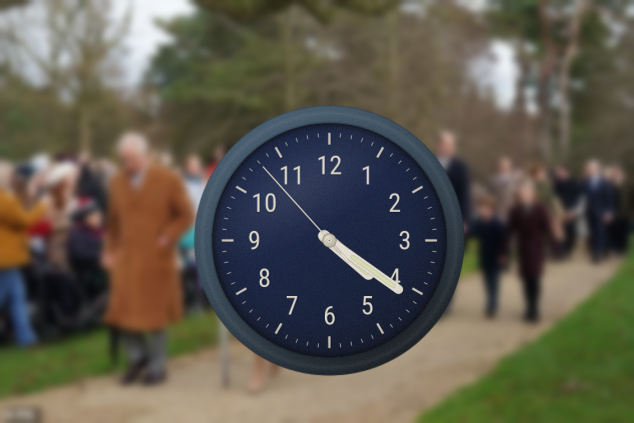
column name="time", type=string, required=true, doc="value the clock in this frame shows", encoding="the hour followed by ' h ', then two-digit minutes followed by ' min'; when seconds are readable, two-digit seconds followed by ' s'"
4 h 20 min 53 s
